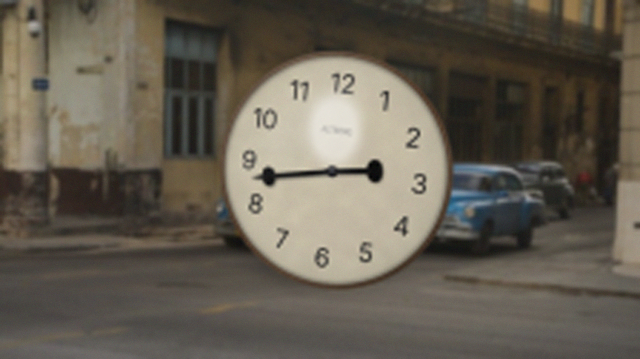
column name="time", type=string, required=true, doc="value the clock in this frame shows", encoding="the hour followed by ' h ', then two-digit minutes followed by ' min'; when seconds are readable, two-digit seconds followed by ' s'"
2 h 43 min
